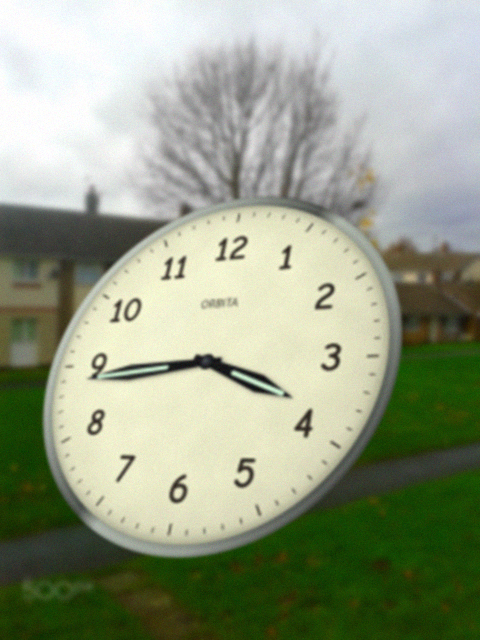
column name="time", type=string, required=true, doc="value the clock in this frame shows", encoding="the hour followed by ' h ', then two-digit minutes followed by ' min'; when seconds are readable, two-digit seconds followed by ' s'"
3 h 44 min
